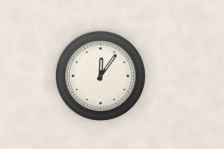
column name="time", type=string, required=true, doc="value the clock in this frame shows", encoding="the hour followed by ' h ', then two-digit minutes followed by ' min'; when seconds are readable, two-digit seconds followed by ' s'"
12 h 06 min
